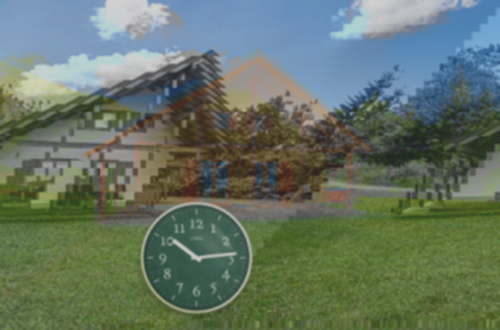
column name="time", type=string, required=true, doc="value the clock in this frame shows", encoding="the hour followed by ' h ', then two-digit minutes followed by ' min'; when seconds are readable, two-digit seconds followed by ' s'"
10 h 14 min
